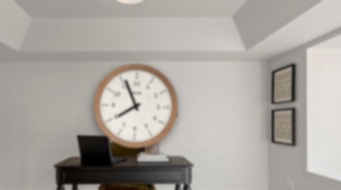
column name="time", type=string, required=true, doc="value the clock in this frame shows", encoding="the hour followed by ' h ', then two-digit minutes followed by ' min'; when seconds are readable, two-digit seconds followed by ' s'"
7 h 56 min
